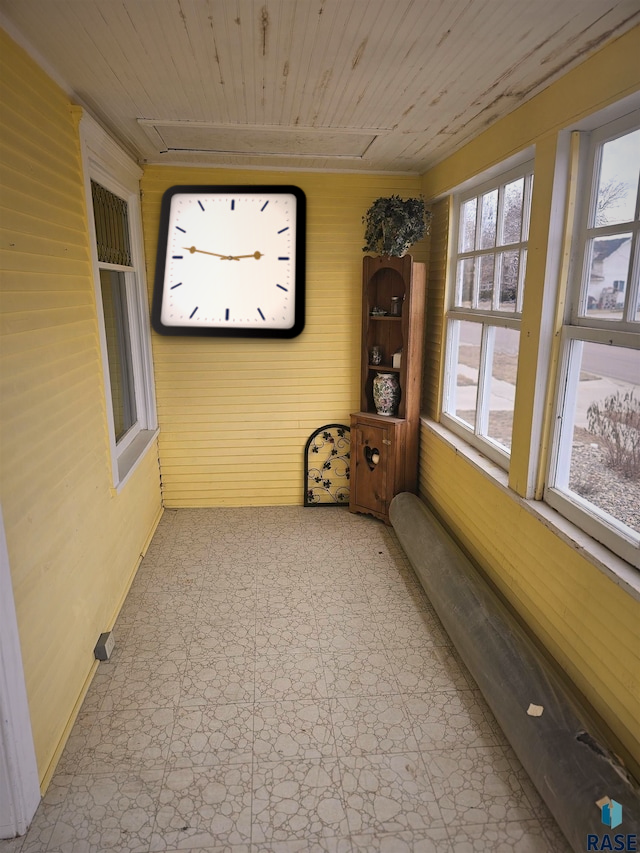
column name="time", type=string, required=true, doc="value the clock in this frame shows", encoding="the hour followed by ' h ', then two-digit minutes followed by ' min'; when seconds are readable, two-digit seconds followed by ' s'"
2 h 47 min
